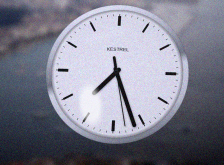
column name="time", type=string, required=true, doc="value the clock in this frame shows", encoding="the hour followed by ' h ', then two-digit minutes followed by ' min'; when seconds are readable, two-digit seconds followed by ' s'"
7 h 26 min 28 s
